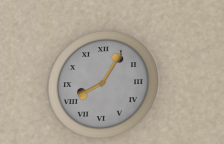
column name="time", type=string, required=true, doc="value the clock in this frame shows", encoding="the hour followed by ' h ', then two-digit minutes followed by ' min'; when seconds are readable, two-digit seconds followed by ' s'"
8 h 05 min
